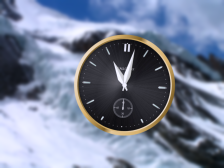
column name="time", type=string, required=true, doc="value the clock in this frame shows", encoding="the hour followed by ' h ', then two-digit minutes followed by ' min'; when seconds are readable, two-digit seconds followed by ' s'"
11 h 02 min
